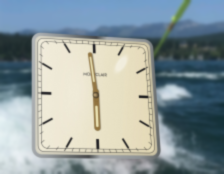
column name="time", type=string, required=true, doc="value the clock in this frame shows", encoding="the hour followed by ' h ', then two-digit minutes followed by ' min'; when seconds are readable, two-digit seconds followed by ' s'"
5 h 59 min
